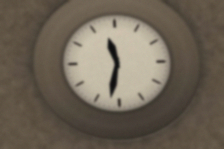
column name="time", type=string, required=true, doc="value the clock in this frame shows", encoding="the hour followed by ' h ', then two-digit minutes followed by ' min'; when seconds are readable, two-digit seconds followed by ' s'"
11 h 32 min
